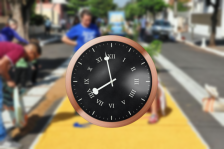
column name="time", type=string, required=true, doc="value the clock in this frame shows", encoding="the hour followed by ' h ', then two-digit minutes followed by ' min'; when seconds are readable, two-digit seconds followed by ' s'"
7 h 58 min
